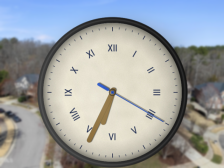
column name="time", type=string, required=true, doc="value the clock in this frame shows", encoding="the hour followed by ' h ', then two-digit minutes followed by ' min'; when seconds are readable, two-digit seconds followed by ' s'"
6 h 34 min 20 s
